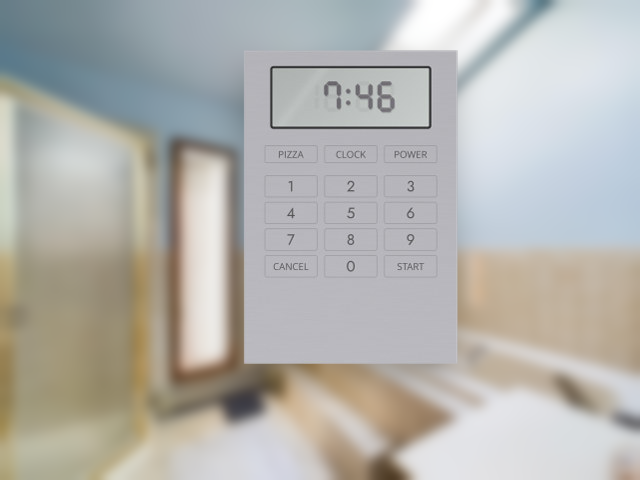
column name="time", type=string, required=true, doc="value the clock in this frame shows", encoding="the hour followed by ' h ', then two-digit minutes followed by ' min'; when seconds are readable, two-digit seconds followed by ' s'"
7 h 46 min
